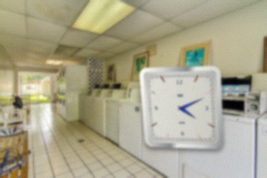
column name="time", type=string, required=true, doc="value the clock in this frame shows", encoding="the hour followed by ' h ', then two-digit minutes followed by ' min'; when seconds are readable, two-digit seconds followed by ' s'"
4 h 11 min
